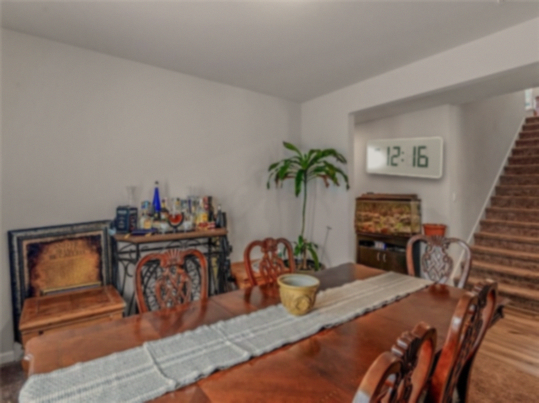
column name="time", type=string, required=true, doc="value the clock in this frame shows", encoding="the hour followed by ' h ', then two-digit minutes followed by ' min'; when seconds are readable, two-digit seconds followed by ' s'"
12 h 16 min
